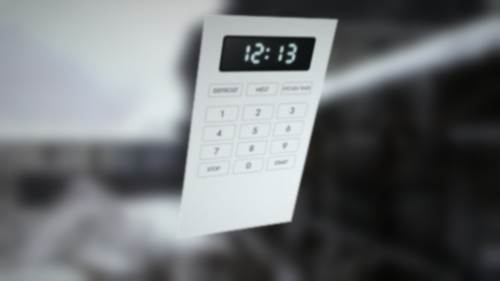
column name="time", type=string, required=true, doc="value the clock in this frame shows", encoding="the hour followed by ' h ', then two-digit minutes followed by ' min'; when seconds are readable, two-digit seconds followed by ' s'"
12 h 13 min
